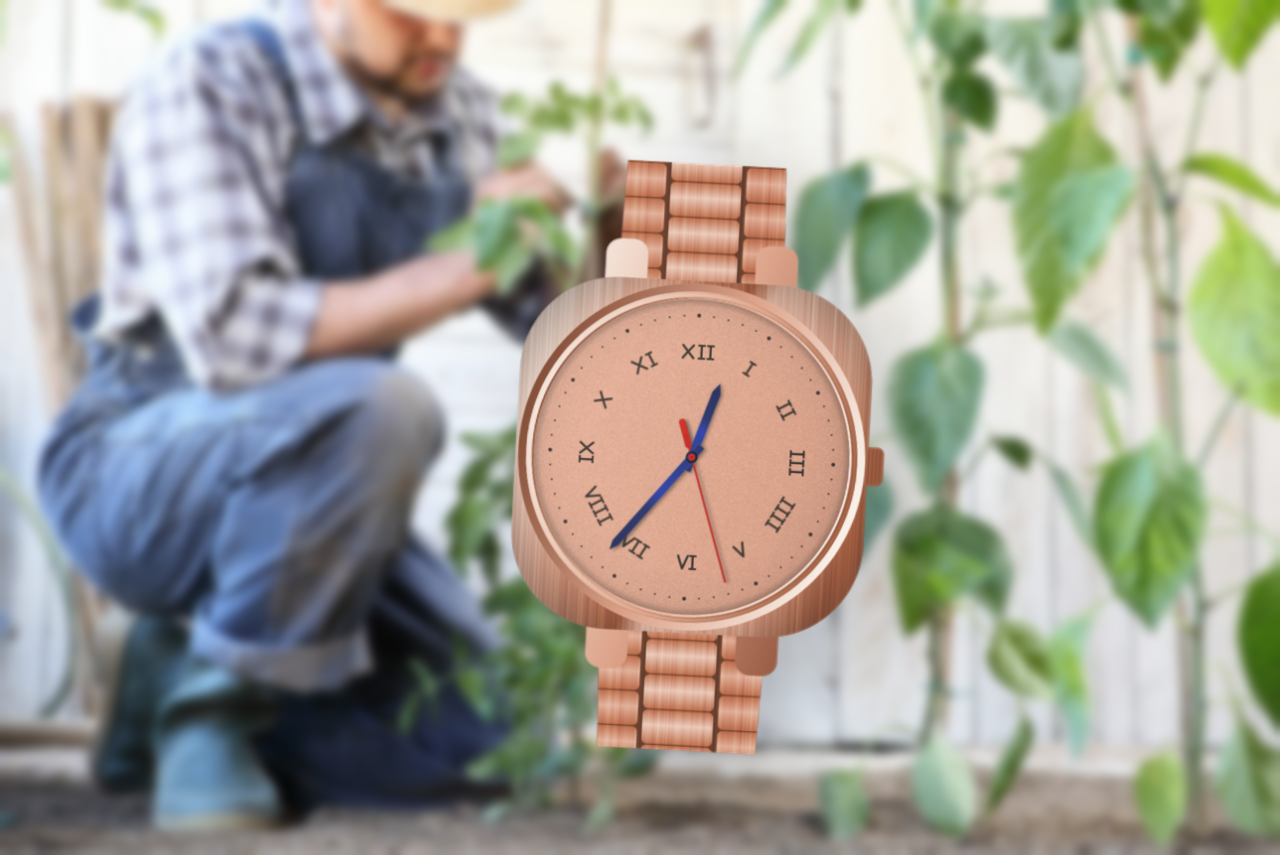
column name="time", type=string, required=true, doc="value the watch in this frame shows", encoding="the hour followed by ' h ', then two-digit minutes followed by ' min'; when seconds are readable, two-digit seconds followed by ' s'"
12 h 36 min 27 s
